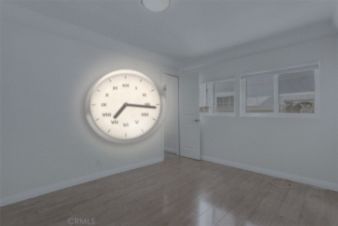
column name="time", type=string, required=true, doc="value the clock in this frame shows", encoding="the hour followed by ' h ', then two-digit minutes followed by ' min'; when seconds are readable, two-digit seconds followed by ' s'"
7 h 16 min
